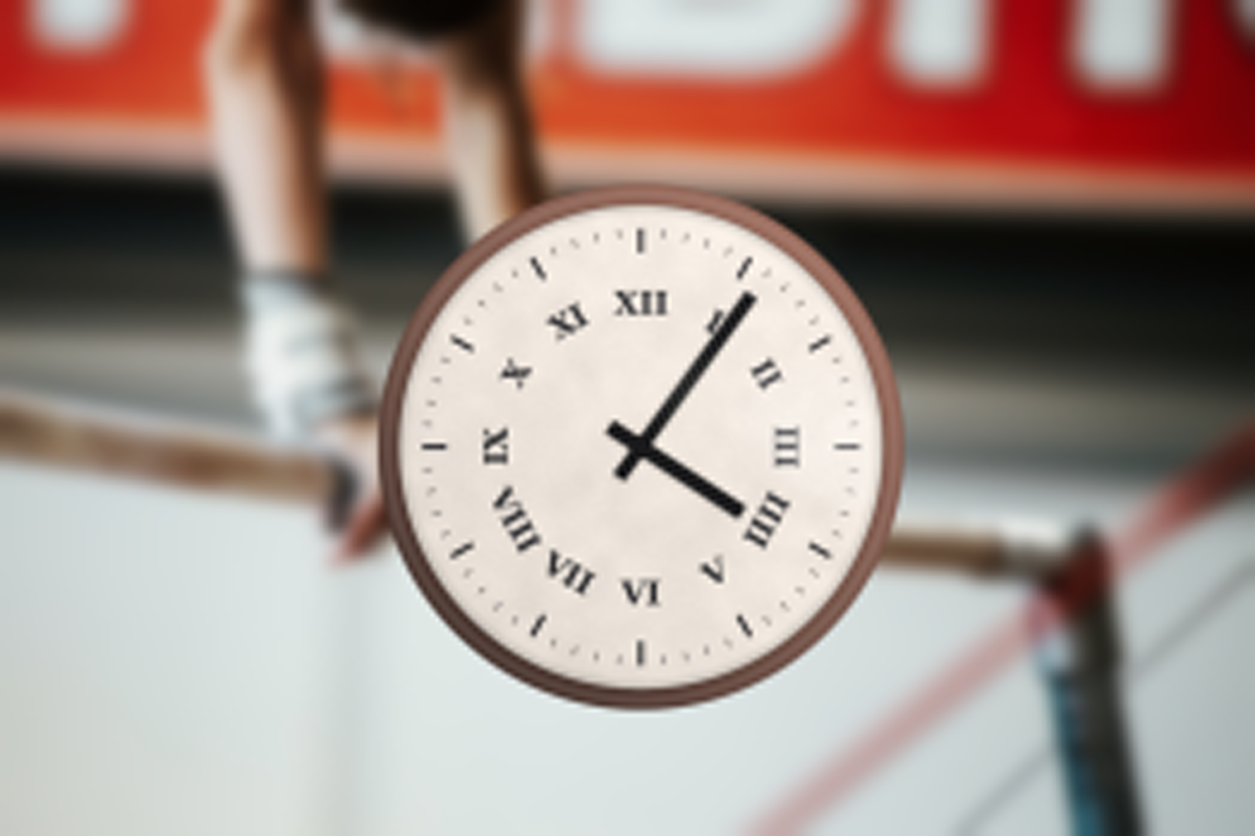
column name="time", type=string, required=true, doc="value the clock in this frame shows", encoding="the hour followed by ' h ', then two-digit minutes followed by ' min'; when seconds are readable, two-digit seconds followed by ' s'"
4 h 06 min
